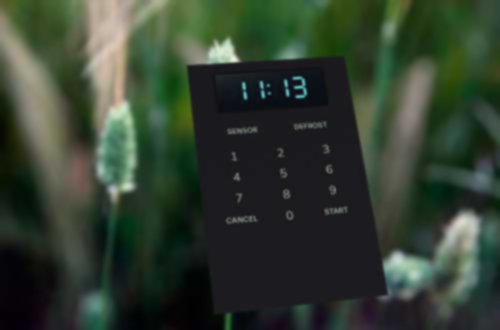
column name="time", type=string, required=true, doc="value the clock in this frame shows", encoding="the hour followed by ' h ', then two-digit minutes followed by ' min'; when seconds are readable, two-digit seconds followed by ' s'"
11 h 13 min
